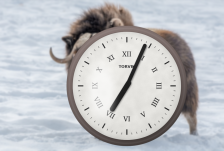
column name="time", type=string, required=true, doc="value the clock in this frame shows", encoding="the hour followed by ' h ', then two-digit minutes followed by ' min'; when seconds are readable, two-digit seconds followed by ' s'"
7 h 04 min
